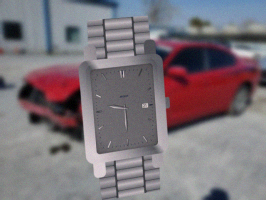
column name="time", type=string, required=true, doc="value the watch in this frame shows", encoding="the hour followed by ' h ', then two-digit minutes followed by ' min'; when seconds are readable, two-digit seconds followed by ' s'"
9 h 30 min
